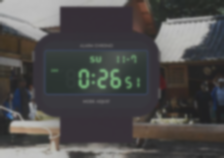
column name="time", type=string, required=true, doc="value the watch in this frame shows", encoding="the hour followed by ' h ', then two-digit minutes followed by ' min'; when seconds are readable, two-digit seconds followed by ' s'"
0 h 26 min 51 s
